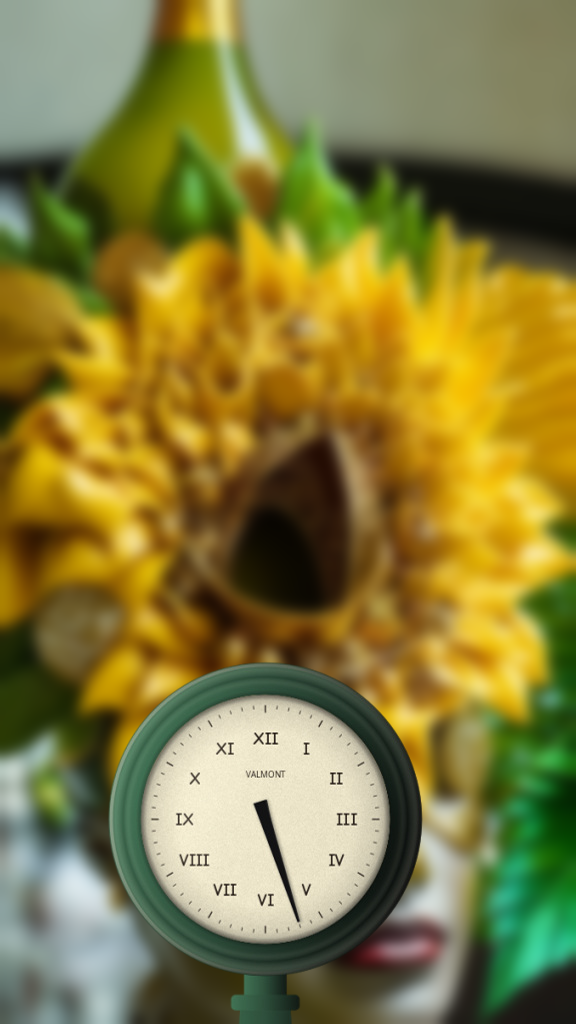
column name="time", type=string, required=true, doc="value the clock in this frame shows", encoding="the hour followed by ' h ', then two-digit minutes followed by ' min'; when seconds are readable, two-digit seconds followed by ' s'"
5 h 27 min
